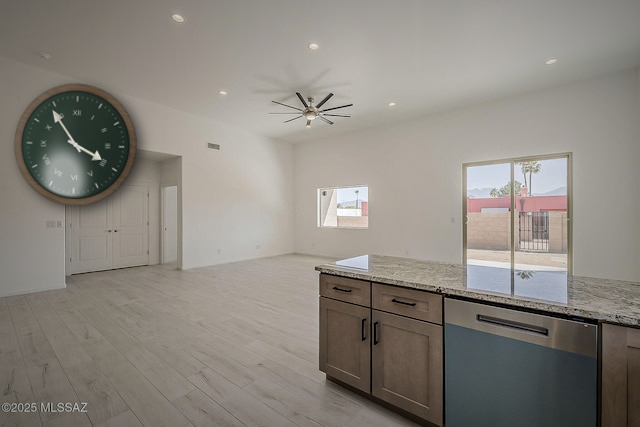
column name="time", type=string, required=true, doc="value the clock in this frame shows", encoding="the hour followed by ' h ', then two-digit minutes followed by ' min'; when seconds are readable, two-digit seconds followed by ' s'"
3 h 54 min
